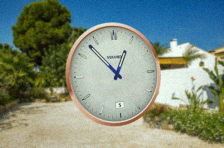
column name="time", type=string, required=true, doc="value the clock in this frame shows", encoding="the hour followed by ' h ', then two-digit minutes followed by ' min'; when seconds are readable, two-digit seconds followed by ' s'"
12 h 53 min
